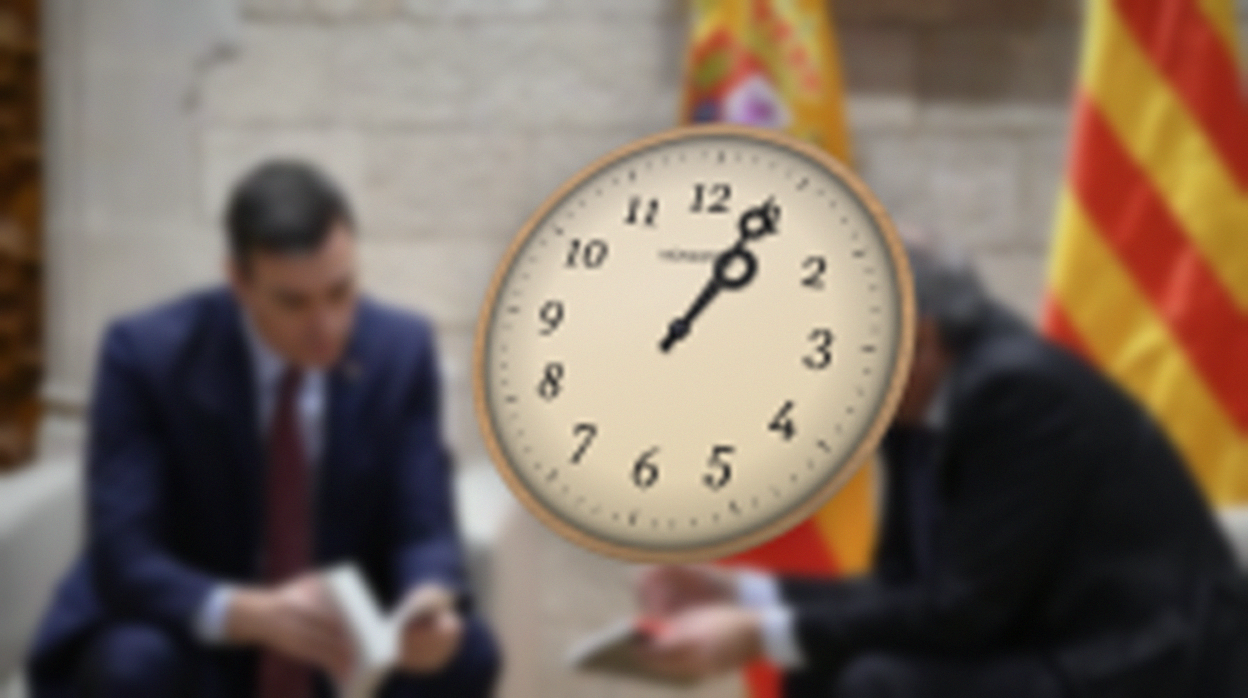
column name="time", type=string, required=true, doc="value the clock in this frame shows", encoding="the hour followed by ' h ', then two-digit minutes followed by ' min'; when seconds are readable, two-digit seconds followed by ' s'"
1 h 04 min
